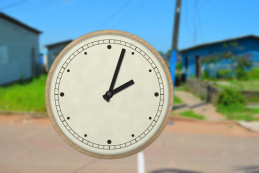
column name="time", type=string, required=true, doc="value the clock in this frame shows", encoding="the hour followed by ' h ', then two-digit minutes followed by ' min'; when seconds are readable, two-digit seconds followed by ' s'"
2 h 03 min
